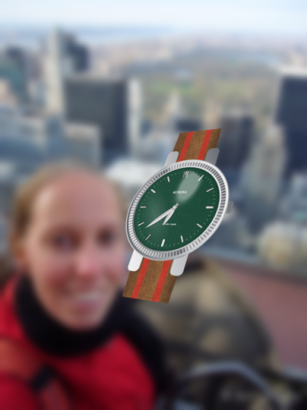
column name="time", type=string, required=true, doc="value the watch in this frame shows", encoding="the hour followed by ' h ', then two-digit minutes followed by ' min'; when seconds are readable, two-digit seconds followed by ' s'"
6 h 38 min
